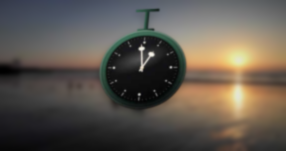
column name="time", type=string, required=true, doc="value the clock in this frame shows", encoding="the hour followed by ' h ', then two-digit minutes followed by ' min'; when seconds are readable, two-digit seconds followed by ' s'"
12 h 59 min
